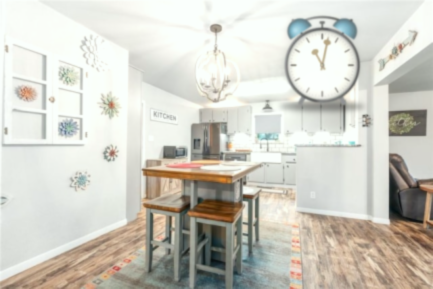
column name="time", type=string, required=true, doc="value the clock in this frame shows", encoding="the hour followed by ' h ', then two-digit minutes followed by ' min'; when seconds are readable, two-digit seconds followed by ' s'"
11 h 02 min
